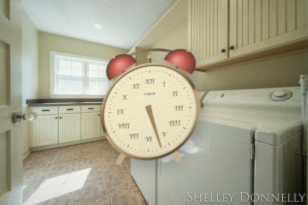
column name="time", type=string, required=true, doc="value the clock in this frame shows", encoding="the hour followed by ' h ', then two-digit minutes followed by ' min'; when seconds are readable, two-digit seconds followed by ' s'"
5 h 27 min
